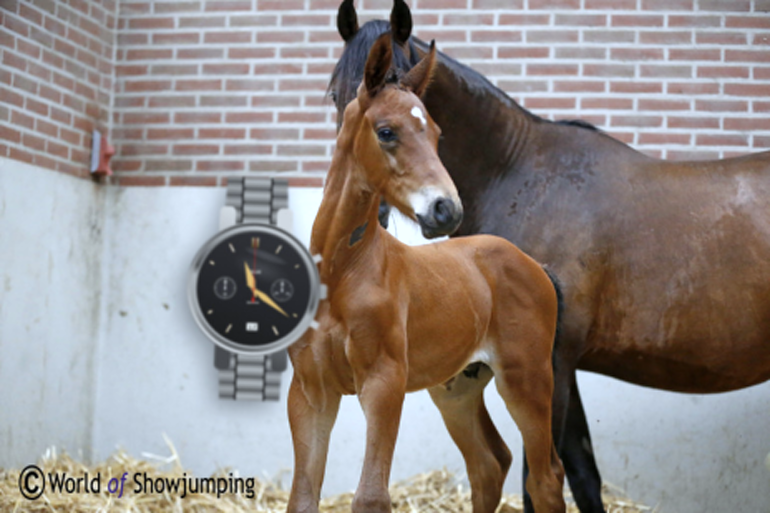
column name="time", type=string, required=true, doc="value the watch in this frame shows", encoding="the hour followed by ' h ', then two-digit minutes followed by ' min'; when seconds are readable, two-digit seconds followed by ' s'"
11 h 21 min
